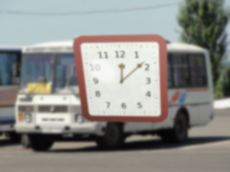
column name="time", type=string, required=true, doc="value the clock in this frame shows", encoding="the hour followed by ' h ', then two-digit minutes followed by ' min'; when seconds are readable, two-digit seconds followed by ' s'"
12 h 08 min
